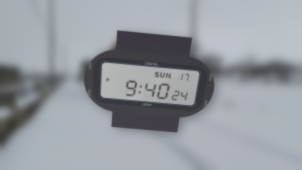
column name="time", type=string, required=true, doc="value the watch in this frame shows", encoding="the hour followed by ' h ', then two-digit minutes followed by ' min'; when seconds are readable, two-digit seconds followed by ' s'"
9 h 40 min 24 s
